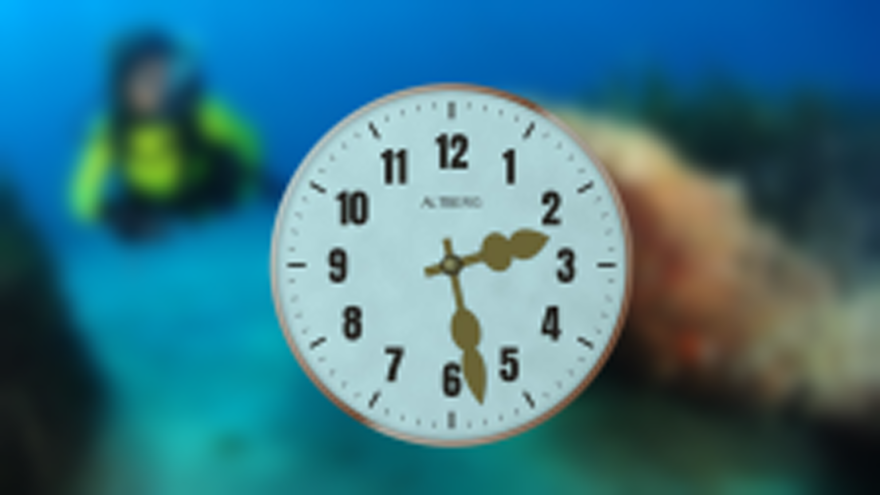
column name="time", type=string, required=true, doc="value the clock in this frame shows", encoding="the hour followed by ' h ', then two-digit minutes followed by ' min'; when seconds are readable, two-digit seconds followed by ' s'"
2 h 28 min
